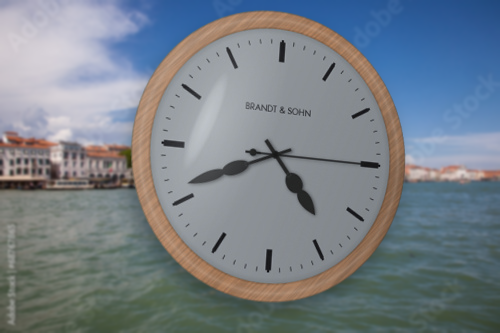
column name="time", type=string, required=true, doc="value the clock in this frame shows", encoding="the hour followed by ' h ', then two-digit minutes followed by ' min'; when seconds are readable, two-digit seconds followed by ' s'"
4 h 41 min 15 s
